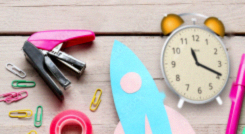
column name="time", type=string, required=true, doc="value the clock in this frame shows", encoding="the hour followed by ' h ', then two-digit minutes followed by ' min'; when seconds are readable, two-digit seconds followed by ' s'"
11 h 19 min
